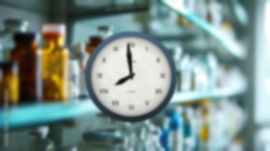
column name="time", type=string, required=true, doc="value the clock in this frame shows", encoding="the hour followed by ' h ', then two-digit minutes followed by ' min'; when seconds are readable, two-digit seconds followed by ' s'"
7 h 59 min
